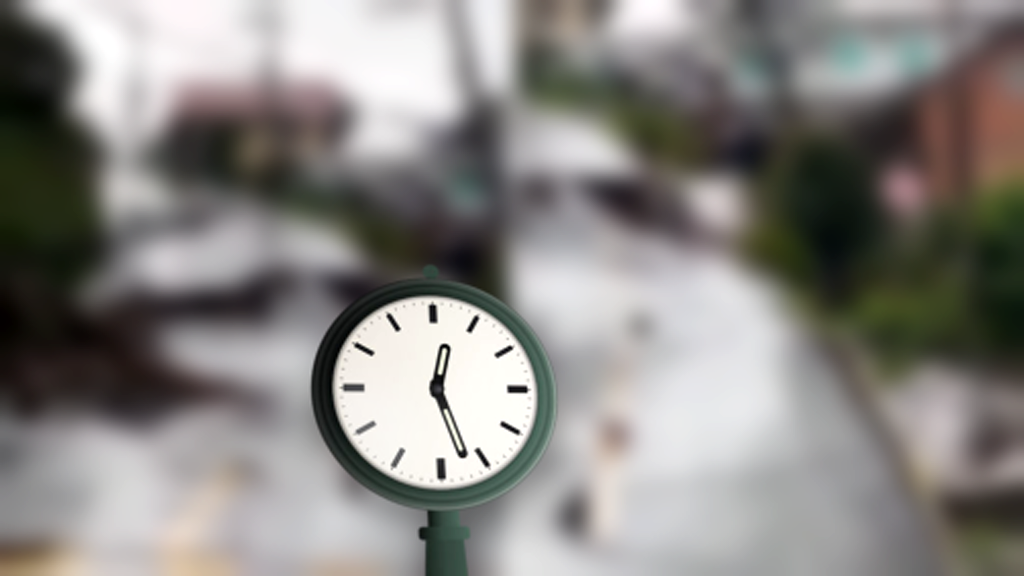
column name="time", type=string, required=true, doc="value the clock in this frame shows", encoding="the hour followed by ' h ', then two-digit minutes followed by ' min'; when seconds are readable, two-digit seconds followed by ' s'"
12 h 27 min
